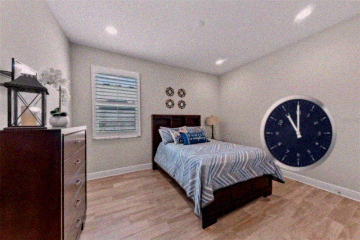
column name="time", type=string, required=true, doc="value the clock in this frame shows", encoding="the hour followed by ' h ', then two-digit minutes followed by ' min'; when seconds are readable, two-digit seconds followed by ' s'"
11 h 00 min
